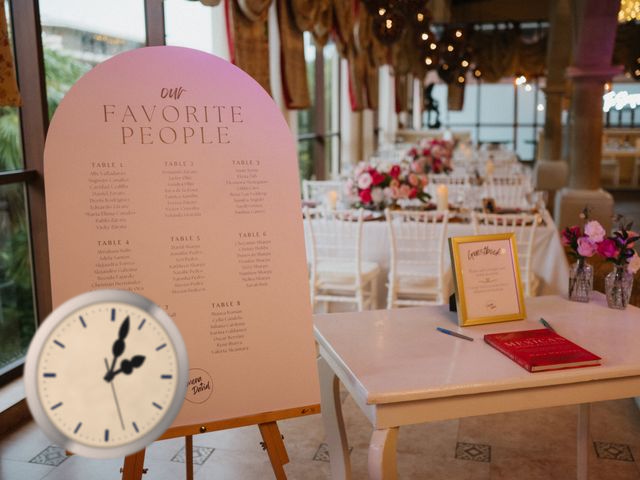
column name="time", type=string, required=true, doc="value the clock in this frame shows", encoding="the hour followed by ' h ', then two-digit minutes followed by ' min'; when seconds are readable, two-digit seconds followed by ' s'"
2 h 02 min 27 s
